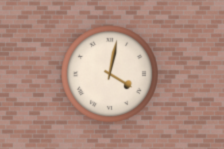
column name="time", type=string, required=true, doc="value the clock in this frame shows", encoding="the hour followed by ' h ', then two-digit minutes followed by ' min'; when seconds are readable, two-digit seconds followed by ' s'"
4 h 02 min
